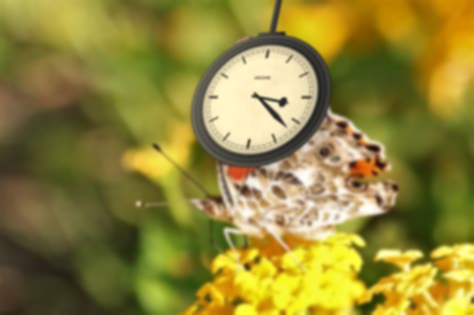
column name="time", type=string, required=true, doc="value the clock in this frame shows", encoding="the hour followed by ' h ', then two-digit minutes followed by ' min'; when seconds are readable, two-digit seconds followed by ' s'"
3 h 22 min
